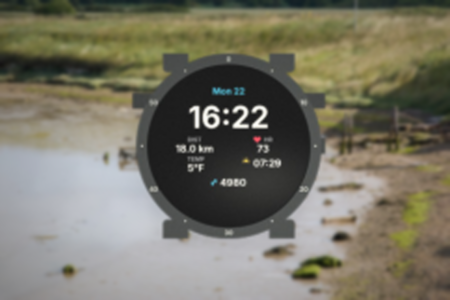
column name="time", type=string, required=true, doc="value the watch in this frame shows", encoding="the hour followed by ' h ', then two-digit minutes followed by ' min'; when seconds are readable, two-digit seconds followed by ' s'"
16 h 22 min
